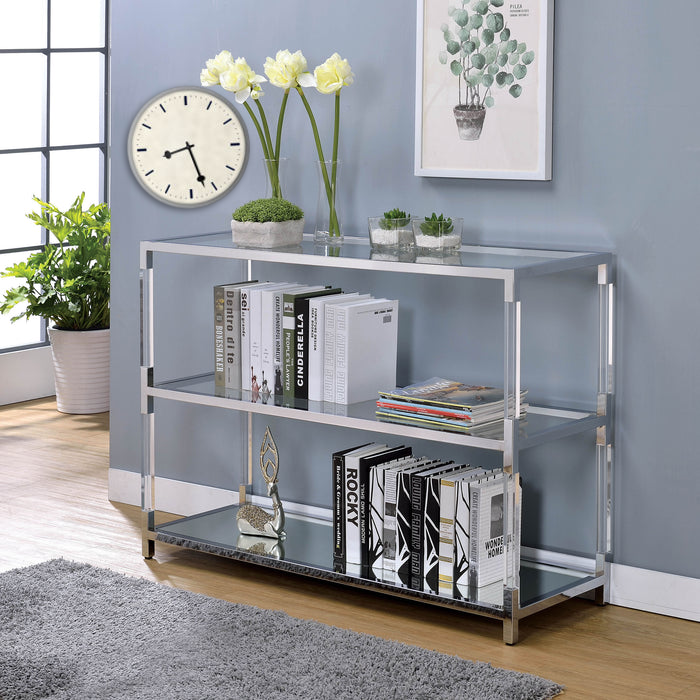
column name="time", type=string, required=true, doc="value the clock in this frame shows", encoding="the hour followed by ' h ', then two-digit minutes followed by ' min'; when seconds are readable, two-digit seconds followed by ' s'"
8 h 27 min
